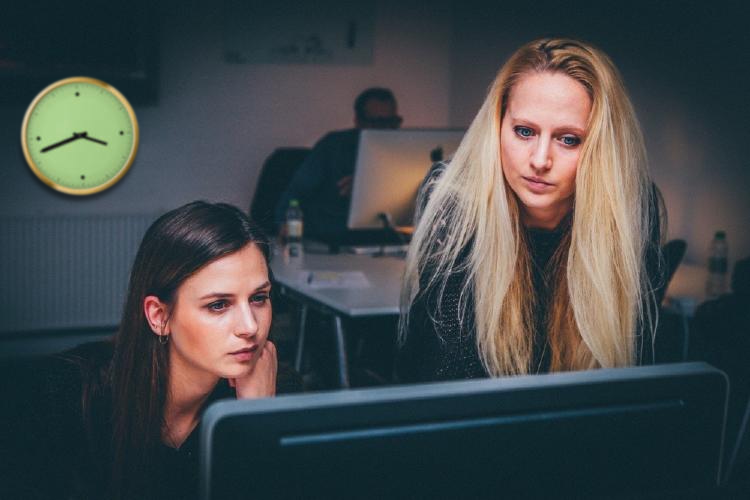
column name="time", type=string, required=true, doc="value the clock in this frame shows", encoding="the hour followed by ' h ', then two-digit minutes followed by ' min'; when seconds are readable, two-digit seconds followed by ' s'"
3 h 42 min
